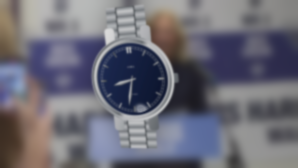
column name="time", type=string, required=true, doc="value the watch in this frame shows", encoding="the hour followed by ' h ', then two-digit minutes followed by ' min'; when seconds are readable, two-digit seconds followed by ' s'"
8 h 32 min
